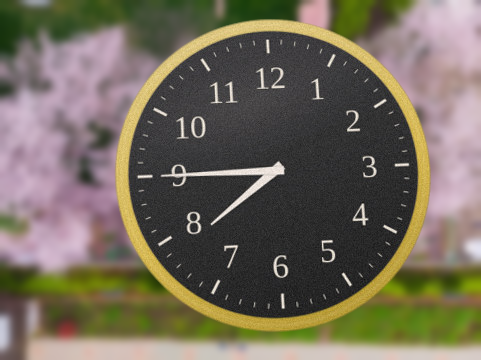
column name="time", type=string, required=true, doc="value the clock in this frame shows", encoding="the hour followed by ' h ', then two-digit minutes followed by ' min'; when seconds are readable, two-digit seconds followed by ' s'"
7 h 45 min
